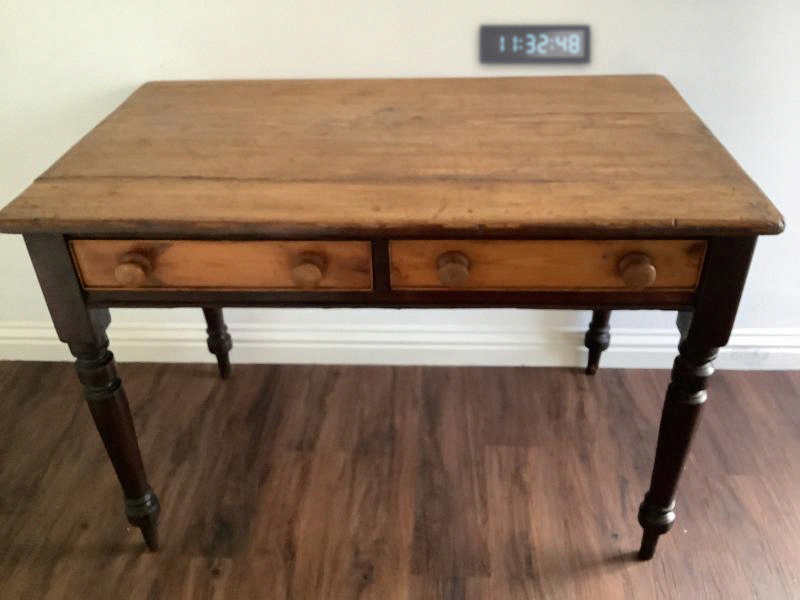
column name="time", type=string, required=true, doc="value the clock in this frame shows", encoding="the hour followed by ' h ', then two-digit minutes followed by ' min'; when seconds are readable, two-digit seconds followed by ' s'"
11 h 32 min 48 s
